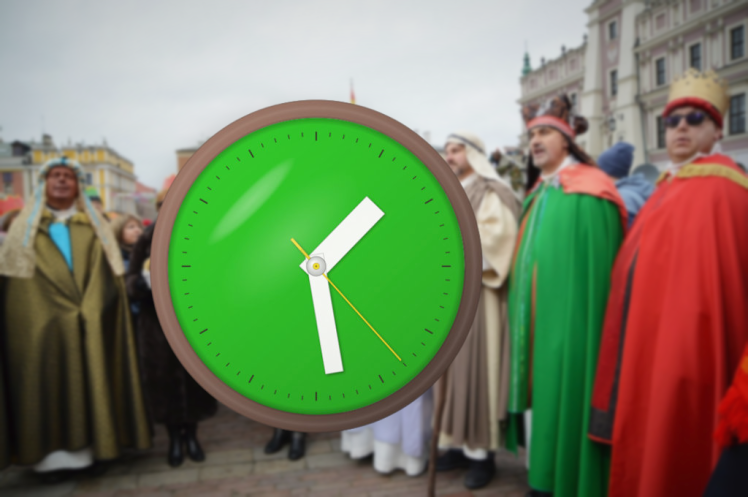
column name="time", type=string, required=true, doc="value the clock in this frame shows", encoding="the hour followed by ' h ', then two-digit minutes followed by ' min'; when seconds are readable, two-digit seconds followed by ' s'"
1 h 28 min 23 s
